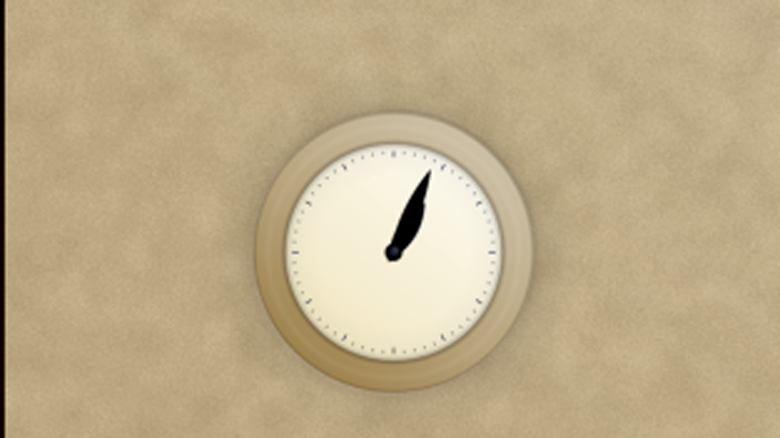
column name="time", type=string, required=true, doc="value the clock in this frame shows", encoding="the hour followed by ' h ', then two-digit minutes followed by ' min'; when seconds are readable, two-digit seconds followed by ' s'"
1 h 04 min
